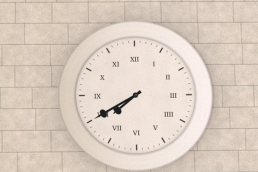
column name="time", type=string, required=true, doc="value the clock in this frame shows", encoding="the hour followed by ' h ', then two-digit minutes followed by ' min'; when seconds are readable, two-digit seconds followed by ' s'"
7 h 40 min
